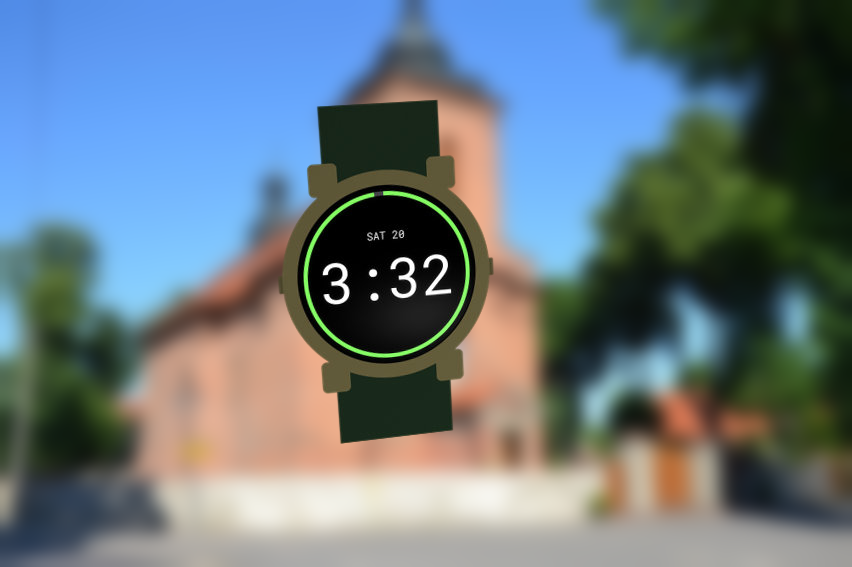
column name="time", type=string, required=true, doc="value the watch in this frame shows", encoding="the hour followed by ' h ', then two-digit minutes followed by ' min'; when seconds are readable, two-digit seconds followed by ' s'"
3 h 32 min
